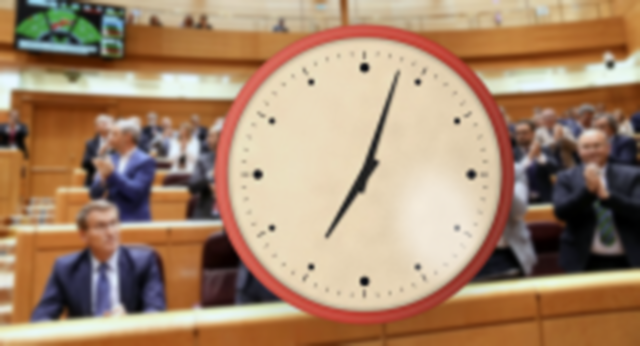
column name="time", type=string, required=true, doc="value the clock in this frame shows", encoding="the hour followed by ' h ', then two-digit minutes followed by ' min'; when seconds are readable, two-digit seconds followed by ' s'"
7 h 03 min
